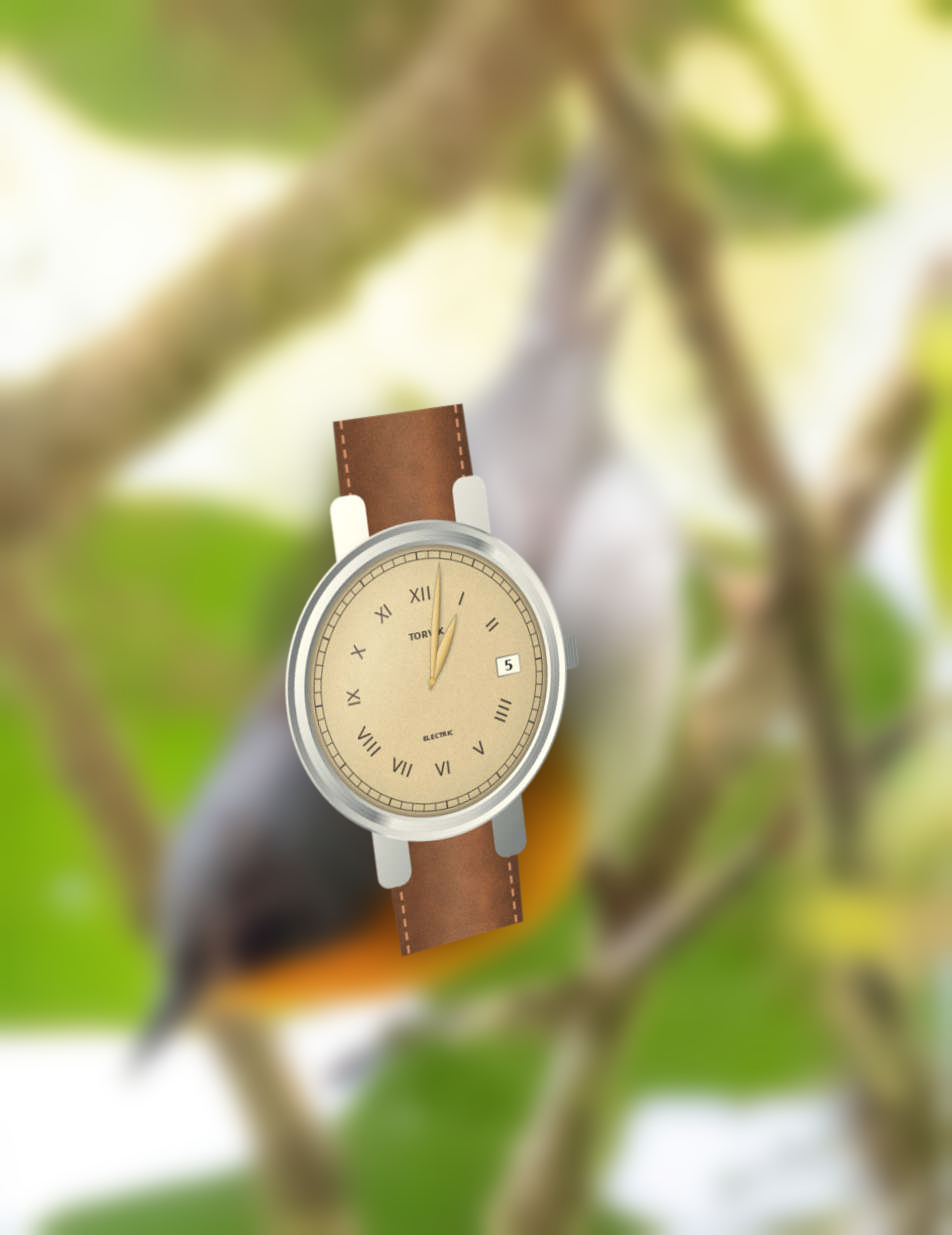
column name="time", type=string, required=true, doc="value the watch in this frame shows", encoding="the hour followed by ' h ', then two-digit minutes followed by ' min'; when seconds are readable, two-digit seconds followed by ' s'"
1 h 02 min
